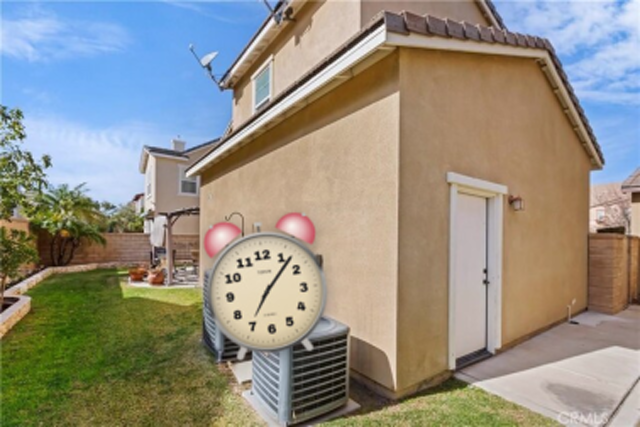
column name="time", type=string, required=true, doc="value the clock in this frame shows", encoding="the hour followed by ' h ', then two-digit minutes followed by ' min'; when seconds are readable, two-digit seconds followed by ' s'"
7 h 07 min
